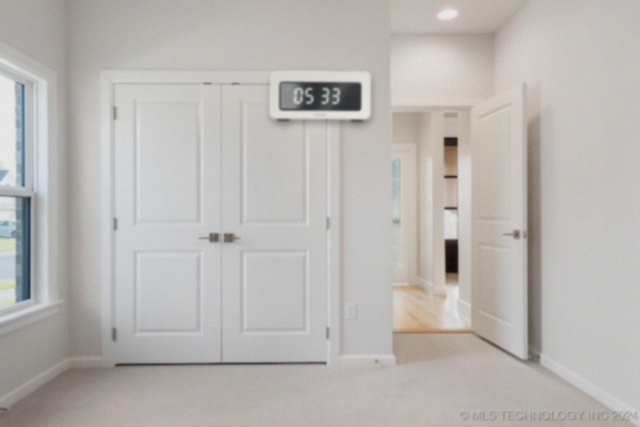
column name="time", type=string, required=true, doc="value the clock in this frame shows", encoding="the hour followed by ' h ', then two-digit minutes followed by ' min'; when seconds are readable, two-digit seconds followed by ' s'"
5 h 33 min
